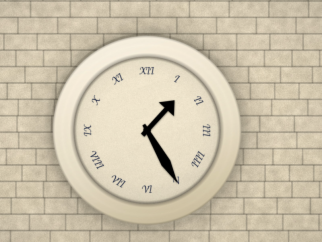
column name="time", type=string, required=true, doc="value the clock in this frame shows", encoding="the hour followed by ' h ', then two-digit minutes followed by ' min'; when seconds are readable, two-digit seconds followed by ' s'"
1 h 25 min
